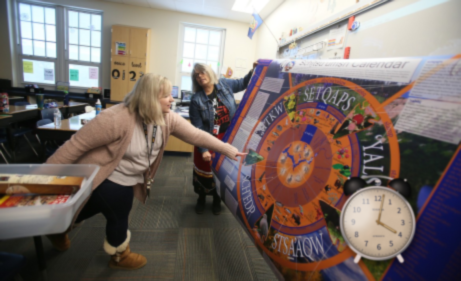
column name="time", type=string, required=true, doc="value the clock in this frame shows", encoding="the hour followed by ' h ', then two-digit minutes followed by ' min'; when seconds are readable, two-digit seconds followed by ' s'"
4 h 02 min
